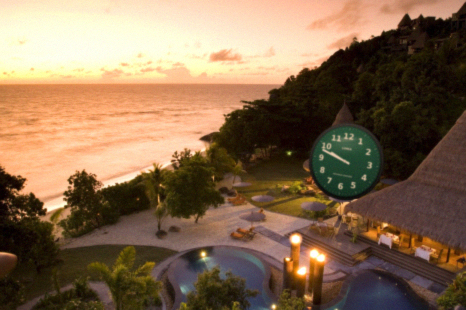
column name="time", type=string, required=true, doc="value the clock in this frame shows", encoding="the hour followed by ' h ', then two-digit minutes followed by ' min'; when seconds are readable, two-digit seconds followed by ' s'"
9 h 48 min
